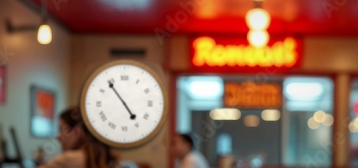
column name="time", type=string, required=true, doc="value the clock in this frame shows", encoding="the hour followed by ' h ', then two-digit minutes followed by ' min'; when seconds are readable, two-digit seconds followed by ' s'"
4 h 54 min
